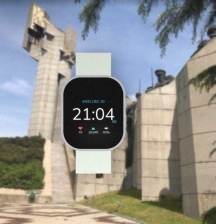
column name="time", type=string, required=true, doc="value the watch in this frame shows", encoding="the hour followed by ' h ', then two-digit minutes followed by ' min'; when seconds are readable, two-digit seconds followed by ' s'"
21 h 04 min
